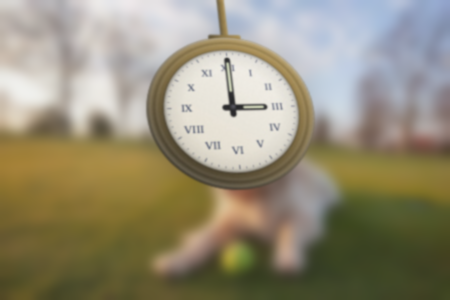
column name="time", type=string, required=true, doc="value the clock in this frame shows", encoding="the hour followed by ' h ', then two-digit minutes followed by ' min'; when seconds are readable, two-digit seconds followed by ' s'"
3 h 00 min
